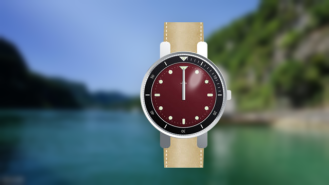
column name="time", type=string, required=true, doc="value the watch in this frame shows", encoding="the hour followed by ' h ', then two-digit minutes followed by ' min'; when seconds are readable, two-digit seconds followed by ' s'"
12 h 00 min
